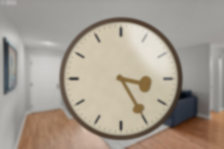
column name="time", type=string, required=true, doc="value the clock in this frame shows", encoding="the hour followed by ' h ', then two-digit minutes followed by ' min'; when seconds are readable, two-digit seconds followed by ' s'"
3 h 25 min
